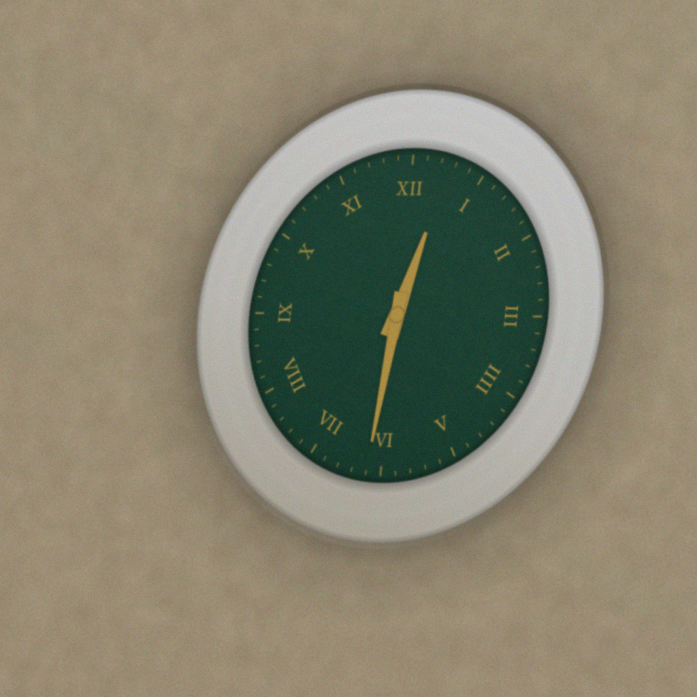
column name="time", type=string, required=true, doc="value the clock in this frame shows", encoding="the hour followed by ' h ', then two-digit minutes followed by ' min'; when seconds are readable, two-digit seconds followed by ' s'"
12 h 31 min
